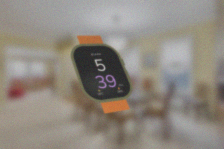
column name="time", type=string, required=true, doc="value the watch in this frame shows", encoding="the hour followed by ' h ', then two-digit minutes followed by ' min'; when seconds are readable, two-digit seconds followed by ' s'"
5 h 39 min
